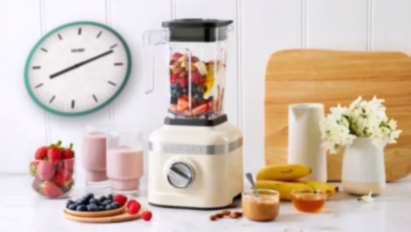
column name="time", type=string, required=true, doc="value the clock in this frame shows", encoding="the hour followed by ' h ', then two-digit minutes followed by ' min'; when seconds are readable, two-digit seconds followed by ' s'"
8 h 11 min
